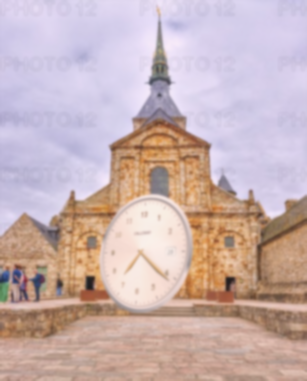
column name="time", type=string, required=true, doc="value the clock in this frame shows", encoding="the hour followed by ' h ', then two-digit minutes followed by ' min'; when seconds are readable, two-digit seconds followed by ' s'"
7 h 21 min
